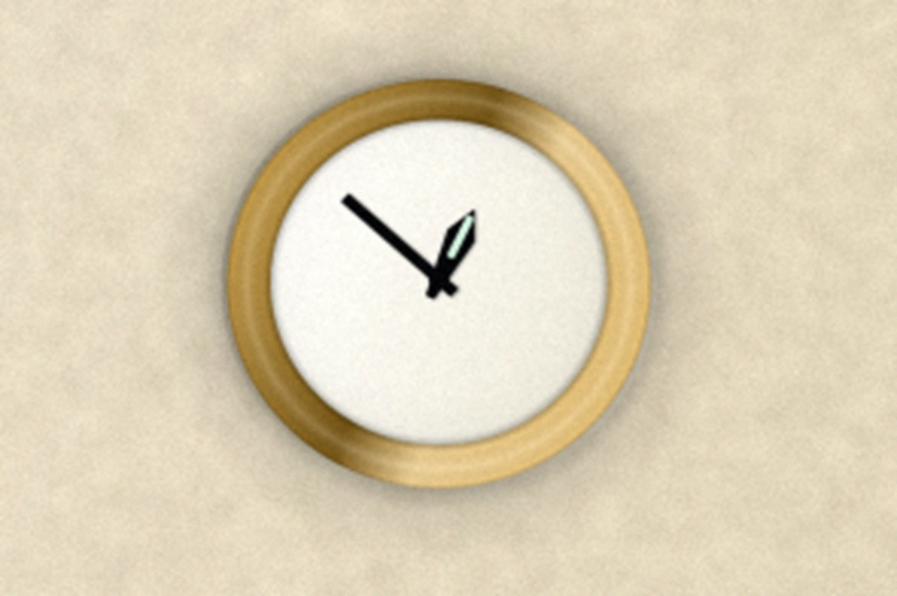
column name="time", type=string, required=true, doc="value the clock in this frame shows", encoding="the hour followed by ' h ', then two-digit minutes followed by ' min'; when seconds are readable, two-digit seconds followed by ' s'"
12 h 52 min
